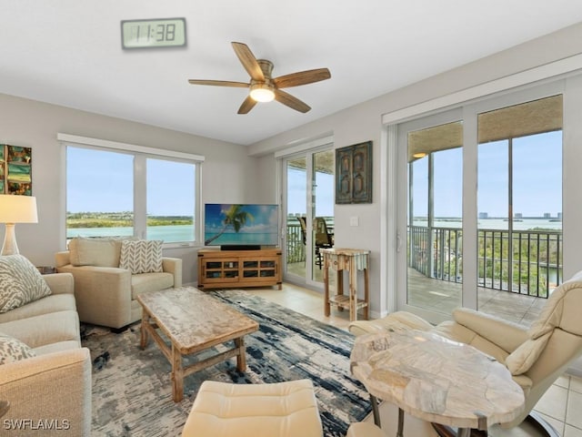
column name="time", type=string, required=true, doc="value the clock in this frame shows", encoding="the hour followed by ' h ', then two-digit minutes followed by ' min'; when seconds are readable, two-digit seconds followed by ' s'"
11 h 38 min
